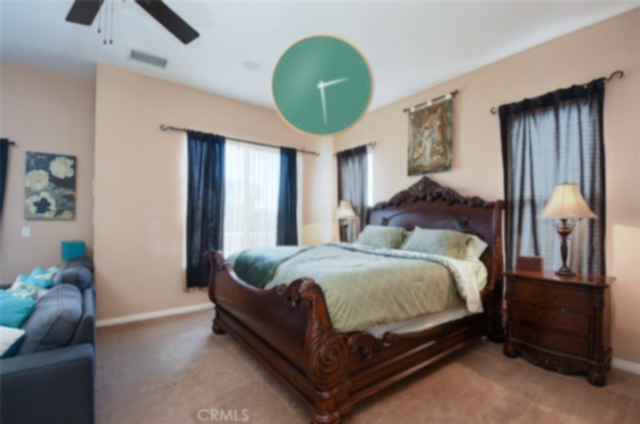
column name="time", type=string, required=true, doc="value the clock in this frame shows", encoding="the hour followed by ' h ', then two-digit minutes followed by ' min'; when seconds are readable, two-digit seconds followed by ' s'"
2 h 29 min
